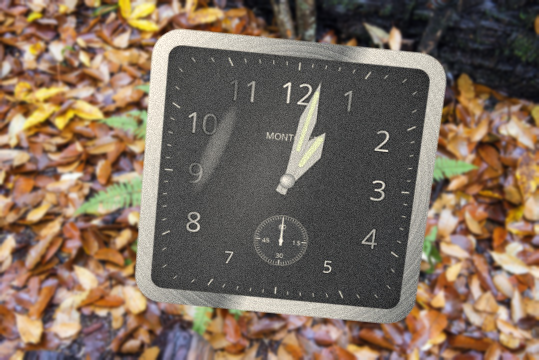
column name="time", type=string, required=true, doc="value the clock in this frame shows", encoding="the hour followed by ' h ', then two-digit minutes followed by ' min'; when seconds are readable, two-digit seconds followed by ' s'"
1 h 02 min
